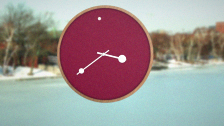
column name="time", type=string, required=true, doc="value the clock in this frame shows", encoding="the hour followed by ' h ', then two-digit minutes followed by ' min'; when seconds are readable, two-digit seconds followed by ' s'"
3 h 40 min
